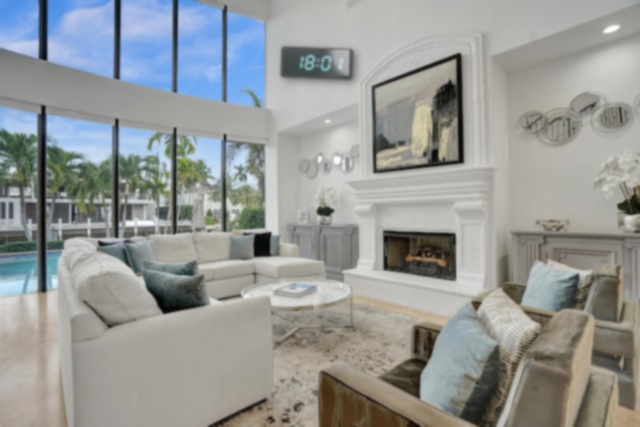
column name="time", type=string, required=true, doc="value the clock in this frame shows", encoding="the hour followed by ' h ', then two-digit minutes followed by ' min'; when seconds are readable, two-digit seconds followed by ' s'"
18 h 01 min
